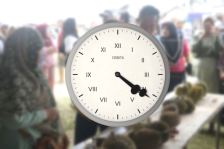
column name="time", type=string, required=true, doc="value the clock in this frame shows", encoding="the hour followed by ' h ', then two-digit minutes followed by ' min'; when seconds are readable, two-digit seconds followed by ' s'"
4 h 21 min
